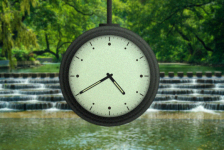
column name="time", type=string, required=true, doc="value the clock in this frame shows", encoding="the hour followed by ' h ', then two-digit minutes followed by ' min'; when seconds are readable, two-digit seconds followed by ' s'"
4 h 40 min
